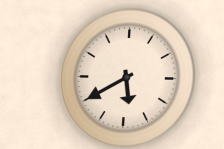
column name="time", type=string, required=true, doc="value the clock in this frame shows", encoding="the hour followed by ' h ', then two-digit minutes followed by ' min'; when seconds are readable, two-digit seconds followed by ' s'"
5 h 40 min
